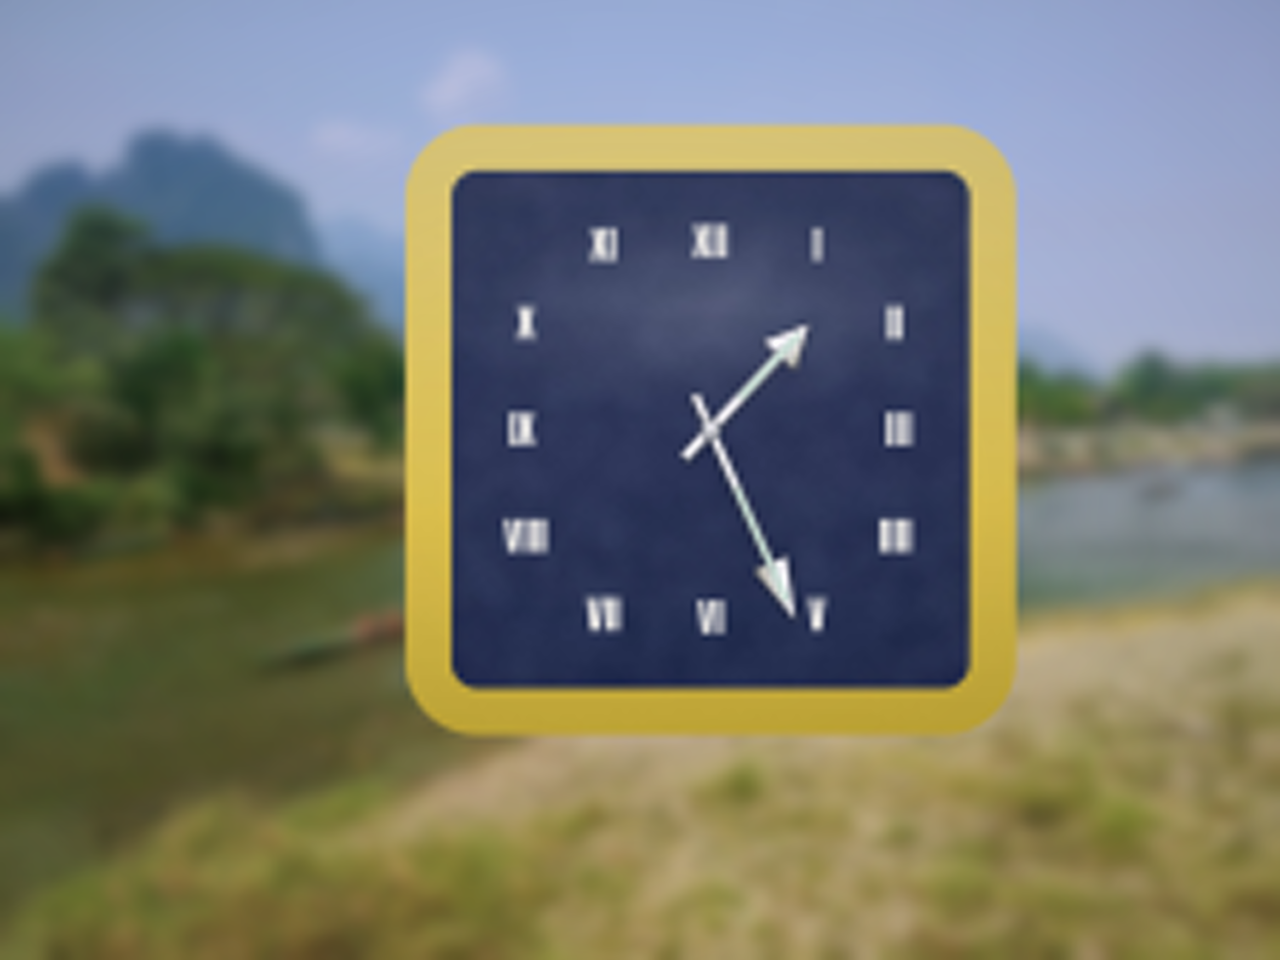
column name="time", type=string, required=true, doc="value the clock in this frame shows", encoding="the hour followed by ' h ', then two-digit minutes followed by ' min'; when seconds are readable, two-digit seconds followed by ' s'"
1 h 26 min
